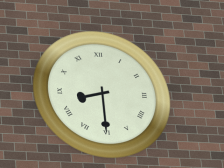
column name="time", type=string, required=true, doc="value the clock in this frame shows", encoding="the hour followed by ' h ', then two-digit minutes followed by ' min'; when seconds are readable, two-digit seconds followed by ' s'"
8 h 30 min
